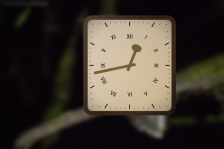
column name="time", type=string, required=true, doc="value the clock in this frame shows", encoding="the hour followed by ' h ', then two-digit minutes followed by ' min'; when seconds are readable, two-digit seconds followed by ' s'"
12 h 43 min
